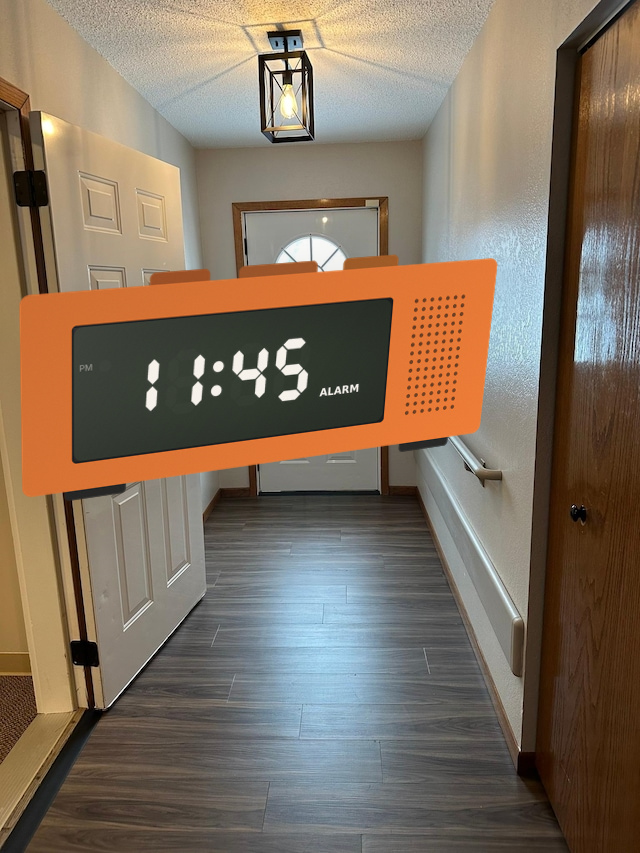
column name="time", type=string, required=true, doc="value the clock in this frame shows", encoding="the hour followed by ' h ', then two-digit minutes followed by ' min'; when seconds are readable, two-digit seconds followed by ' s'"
11 h 45 min
